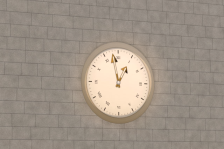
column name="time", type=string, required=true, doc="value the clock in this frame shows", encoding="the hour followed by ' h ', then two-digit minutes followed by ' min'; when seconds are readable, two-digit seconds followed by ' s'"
12 h 58 min
